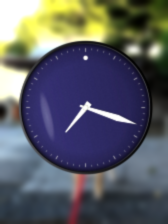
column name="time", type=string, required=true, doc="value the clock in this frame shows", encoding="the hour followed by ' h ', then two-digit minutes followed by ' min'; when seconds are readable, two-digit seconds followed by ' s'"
7 h 18 min
